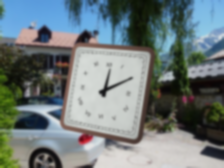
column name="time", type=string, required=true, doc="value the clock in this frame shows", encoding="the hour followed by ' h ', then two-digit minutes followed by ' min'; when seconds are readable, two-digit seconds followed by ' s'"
12 h 10 min
